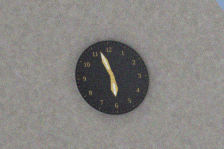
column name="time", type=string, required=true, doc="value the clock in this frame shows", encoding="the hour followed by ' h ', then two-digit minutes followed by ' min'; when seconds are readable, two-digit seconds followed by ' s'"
5 h 57 min
